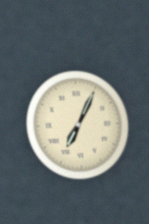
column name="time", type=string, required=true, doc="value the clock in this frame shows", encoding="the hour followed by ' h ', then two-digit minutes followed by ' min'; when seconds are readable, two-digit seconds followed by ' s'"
7 h 05 min
